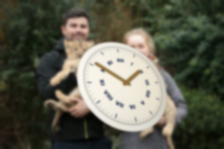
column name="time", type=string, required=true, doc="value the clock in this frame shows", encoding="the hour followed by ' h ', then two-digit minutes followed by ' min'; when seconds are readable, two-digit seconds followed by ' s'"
1 h 51 min
